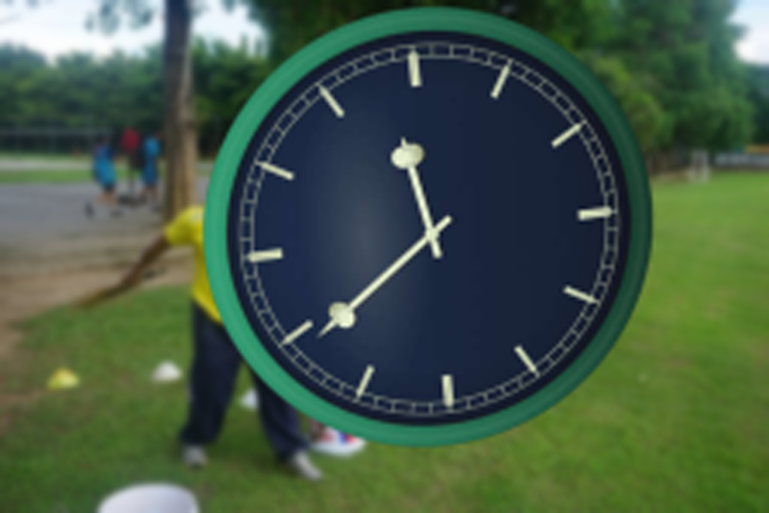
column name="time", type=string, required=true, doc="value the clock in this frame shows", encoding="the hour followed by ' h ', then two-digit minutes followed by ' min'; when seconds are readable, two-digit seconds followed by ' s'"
11 h 39 min
